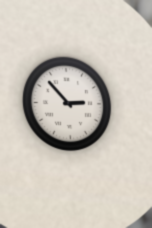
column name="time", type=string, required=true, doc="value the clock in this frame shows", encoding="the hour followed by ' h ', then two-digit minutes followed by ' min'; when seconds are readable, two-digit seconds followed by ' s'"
2 h 53 min
